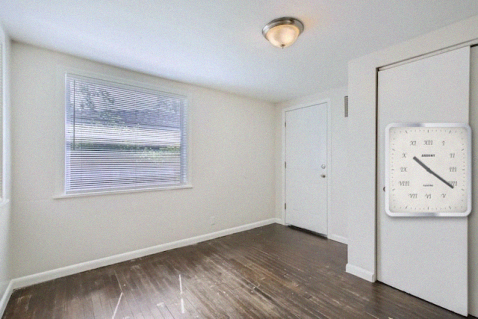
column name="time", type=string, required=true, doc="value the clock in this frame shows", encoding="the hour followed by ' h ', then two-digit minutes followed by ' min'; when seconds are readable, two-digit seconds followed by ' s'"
10 h 21 min
